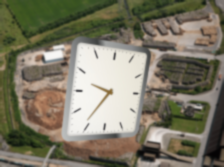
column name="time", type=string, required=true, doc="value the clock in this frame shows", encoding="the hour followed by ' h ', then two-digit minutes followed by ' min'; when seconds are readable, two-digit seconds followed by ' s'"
9 h 36 min
